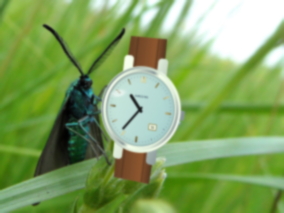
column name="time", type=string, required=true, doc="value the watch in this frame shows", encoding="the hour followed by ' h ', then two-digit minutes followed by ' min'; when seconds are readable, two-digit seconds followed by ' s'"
10 h 36 min
